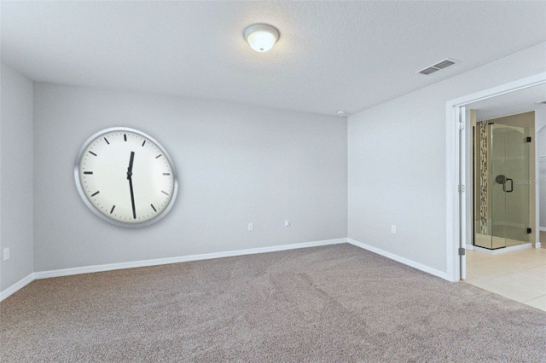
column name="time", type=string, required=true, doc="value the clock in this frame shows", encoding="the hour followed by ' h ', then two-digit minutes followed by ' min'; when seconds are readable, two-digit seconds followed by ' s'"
12 h 30 min
